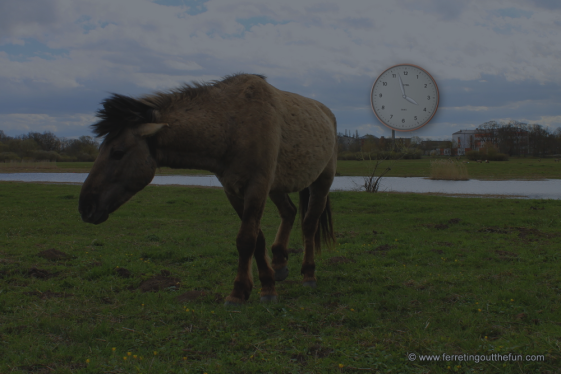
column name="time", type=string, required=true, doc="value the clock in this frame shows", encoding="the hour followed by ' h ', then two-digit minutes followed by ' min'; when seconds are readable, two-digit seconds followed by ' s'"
3 h 57 min
